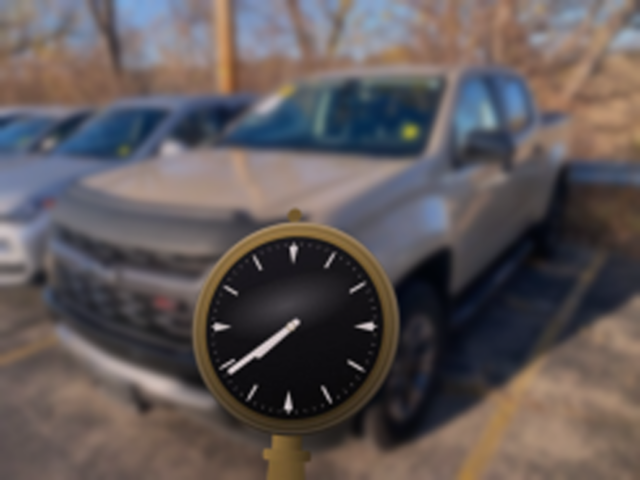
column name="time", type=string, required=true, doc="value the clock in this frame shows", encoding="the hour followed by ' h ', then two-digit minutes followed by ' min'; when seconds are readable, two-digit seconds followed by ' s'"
7 h 39 min
